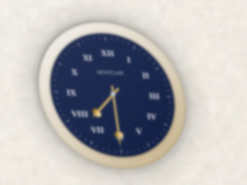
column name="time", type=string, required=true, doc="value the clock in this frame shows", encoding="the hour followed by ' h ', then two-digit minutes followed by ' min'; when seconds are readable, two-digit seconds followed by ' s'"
7 h 30 min
